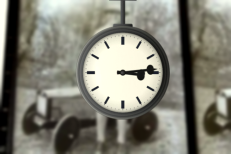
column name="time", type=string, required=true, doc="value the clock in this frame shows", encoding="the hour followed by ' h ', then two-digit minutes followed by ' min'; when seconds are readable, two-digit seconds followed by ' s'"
3 h 14 min
